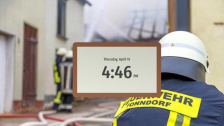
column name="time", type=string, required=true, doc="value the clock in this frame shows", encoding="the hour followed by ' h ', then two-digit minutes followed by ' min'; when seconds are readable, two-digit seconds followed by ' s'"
4 h 46 min
